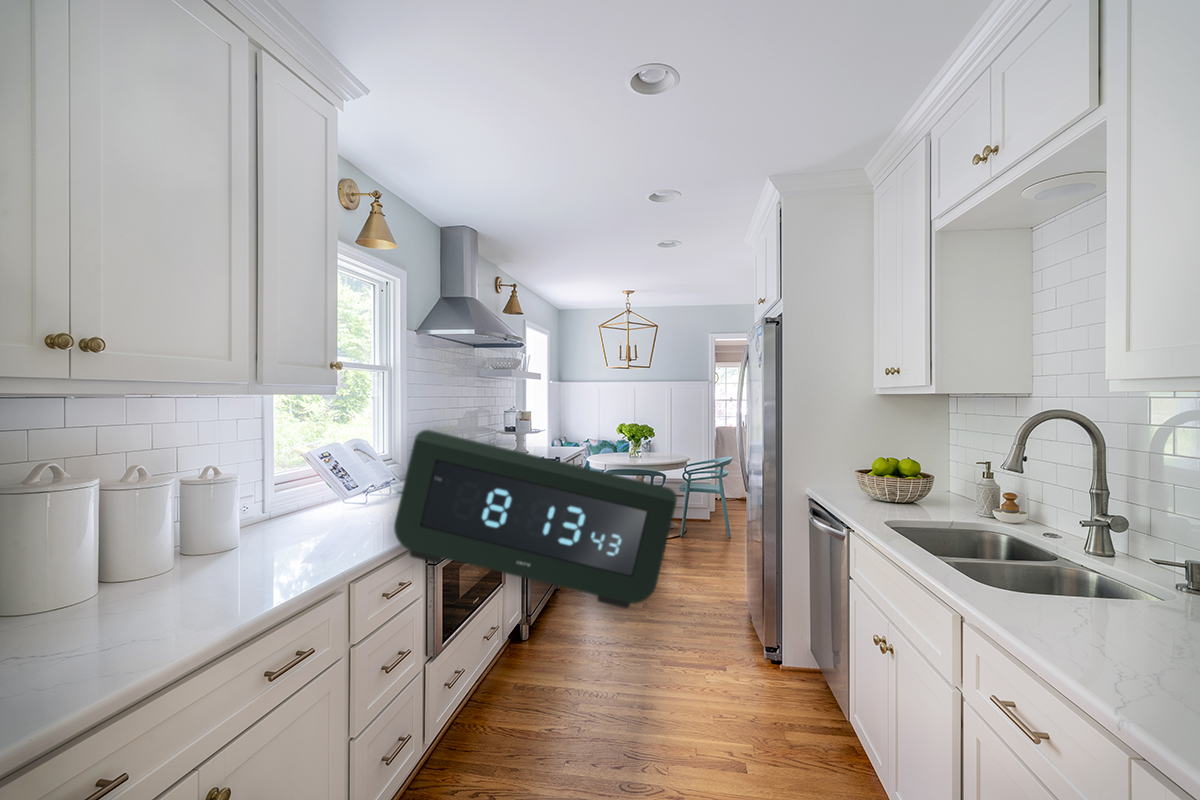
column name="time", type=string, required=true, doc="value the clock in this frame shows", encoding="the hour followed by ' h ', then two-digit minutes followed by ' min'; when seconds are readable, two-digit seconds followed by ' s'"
8 h 13 min 43 s
